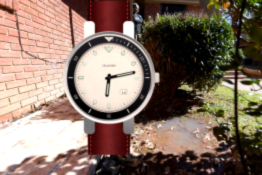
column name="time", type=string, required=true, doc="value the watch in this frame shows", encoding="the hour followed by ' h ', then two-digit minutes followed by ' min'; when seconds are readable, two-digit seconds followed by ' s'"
6 h 13 min
